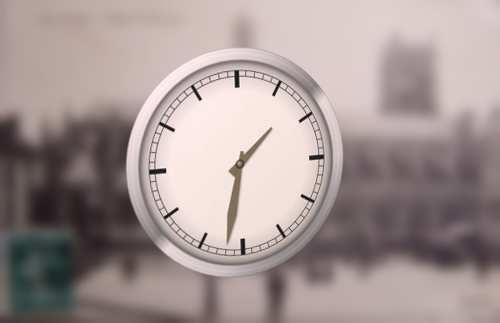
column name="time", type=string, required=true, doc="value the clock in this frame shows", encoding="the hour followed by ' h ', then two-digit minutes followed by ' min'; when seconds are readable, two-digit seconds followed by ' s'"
1 h 32 min
